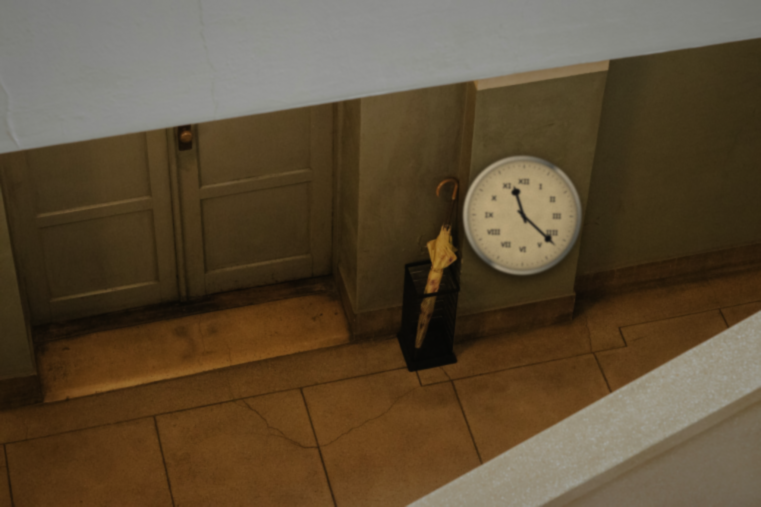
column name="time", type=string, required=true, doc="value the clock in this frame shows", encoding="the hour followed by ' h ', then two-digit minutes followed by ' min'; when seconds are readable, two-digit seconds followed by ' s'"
11 h 22 min
